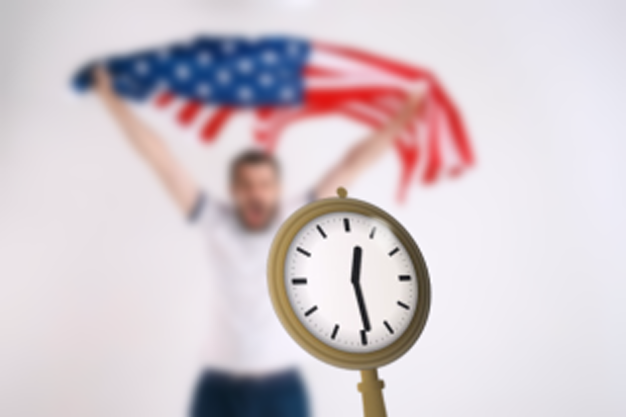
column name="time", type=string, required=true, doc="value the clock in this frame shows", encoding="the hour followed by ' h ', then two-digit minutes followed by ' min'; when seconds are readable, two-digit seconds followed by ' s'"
12 h 29 min
